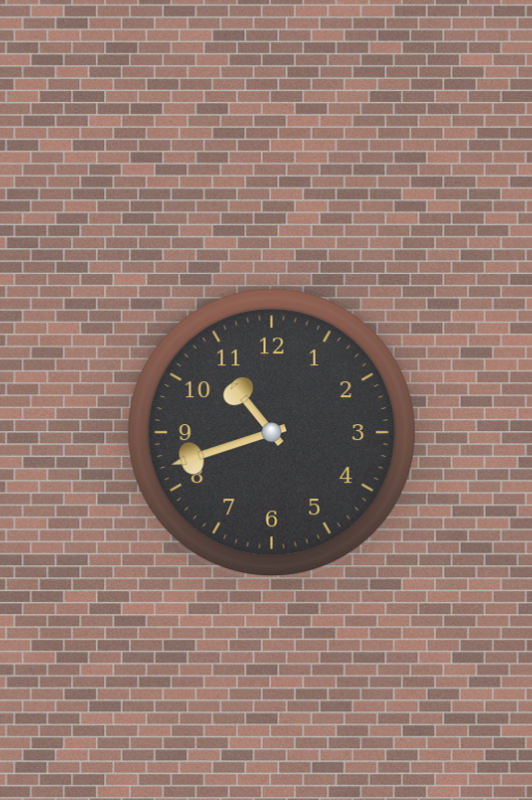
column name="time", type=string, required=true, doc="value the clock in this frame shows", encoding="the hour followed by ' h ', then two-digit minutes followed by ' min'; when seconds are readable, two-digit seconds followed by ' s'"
10 h 42 min
